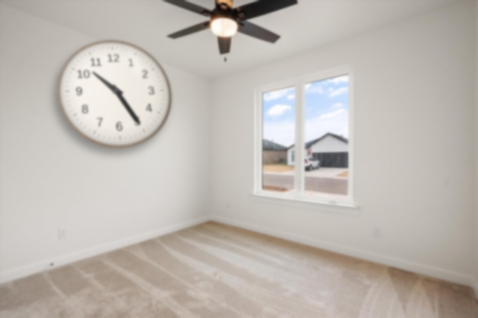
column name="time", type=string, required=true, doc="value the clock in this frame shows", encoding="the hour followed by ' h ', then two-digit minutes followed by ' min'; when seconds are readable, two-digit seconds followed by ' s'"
10 h 25 min
